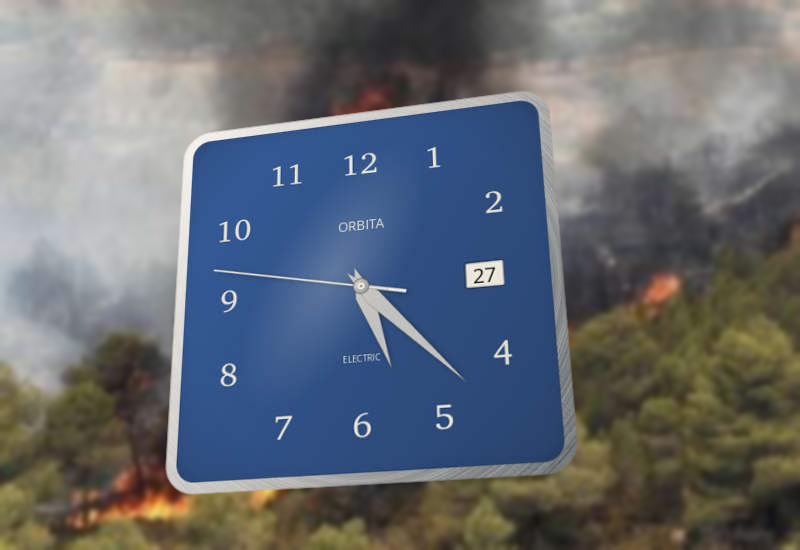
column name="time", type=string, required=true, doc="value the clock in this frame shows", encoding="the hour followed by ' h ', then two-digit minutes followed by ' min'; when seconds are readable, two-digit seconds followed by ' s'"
5 h 22 min 47 s
